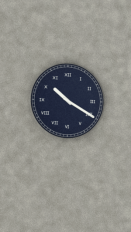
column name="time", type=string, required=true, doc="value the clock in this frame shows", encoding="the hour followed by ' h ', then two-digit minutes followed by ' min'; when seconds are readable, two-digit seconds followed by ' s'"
10 h 20 min
